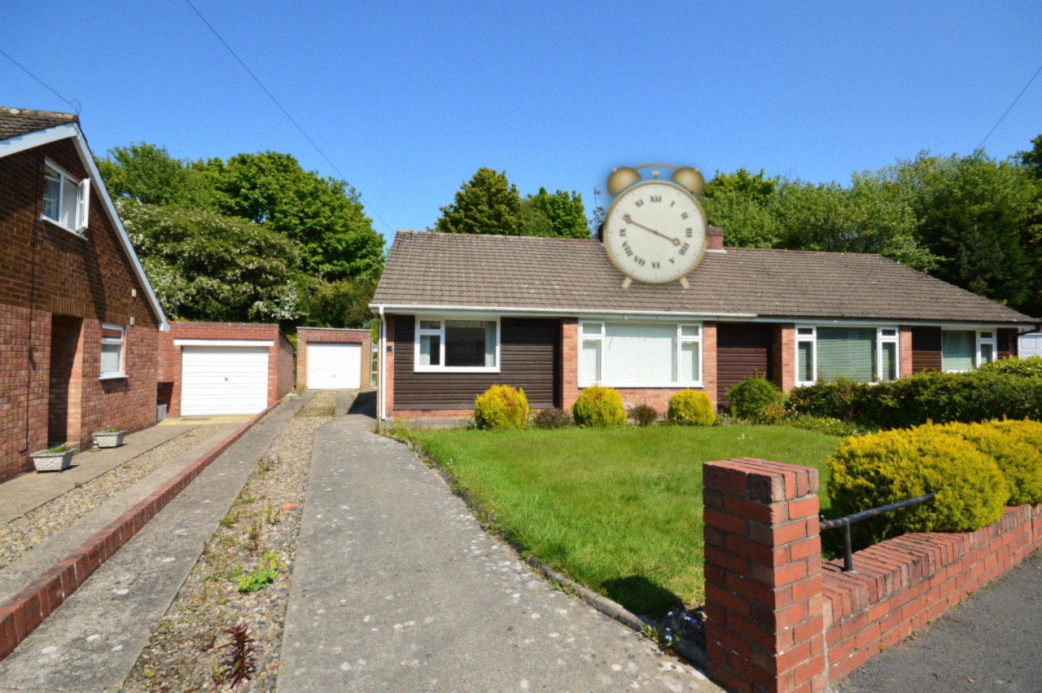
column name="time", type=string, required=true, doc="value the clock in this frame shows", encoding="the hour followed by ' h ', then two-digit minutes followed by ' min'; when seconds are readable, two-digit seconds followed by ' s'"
3 h 49 min
